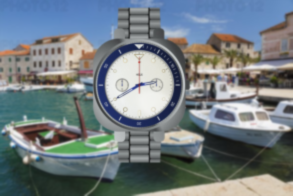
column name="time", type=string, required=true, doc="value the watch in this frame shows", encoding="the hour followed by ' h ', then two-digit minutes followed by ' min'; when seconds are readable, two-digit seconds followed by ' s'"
2 h 40 min
